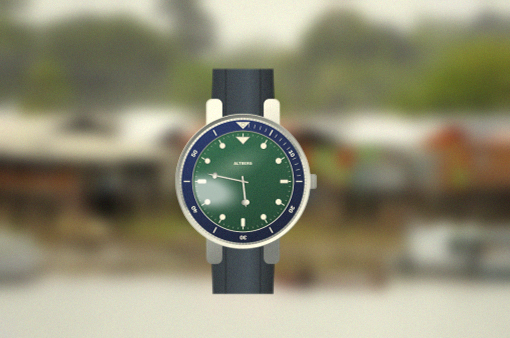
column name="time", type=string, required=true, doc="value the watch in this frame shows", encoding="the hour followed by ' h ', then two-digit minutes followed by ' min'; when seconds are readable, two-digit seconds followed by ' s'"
5 h 47 min
